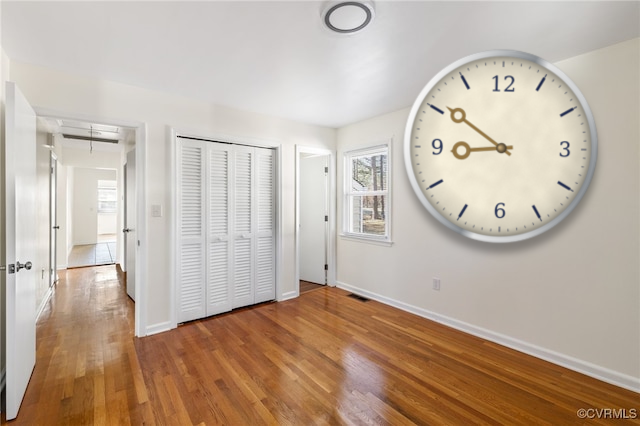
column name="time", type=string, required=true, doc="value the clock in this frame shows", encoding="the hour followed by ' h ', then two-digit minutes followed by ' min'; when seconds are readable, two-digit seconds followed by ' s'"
8 h 51 min
